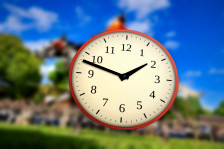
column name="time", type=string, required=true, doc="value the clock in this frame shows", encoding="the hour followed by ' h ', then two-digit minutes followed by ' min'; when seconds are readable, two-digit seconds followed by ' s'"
1 h 48 min
